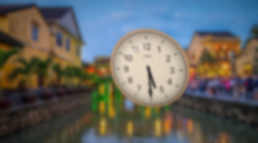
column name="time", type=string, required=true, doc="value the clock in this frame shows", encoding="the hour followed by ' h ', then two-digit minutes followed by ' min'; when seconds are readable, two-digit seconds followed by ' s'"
5 h 30 min
